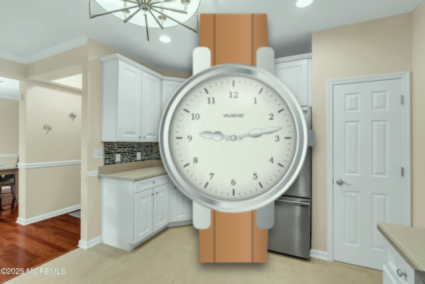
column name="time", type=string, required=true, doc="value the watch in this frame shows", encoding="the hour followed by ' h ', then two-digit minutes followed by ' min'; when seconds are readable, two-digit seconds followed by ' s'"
9 h 13 min
